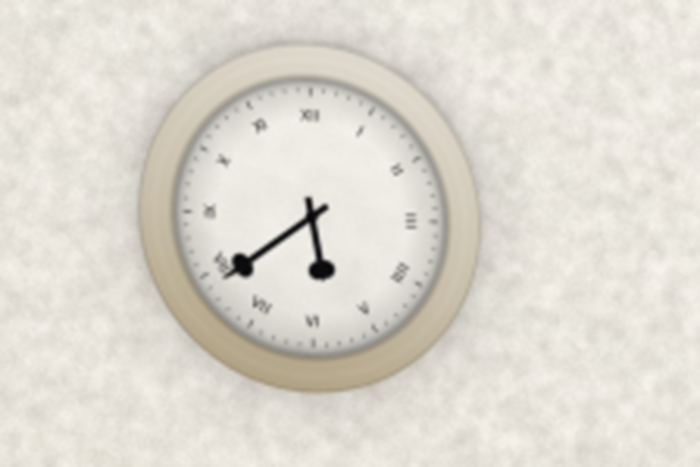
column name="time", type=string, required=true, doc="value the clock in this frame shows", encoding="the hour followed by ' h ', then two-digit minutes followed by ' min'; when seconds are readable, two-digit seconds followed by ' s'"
5 h 39 min
